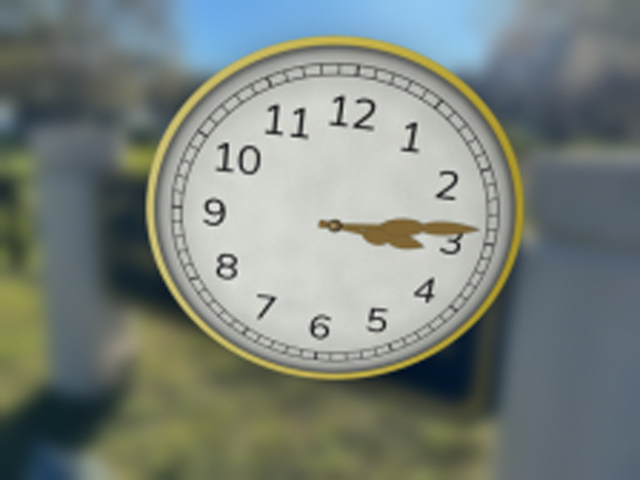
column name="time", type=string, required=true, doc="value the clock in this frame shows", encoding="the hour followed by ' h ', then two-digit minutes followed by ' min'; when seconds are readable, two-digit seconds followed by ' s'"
3 h 14 min
